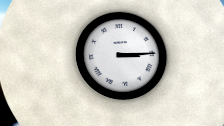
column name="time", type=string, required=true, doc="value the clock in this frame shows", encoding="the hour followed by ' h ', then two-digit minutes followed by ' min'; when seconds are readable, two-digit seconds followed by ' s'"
3 h 15 min
